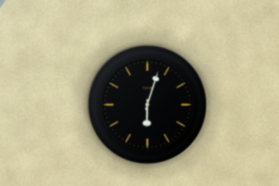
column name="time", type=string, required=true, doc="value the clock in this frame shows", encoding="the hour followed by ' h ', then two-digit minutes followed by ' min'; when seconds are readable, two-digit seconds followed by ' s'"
6 h 03 min
